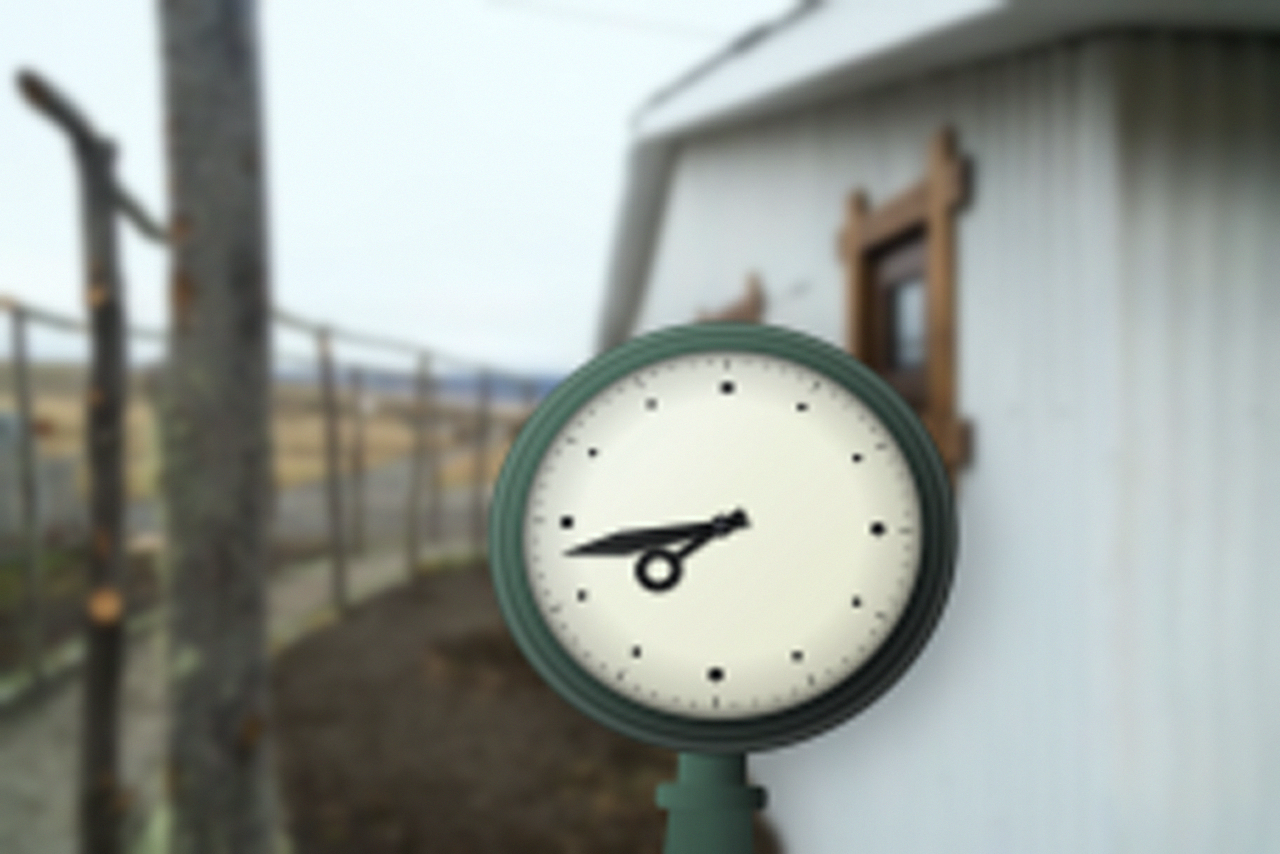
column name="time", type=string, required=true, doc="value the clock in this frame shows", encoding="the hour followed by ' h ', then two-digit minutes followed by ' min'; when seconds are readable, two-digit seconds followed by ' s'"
7 h 43 min
